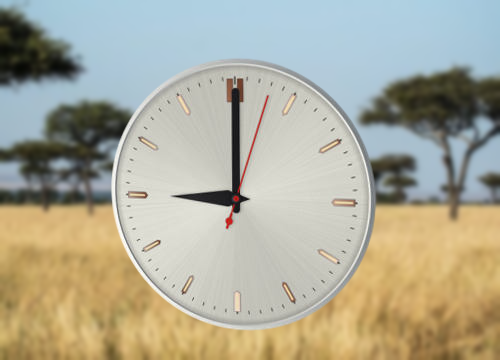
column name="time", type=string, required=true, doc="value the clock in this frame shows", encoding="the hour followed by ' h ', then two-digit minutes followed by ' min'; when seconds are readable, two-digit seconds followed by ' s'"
9 h 00 min 03 s
